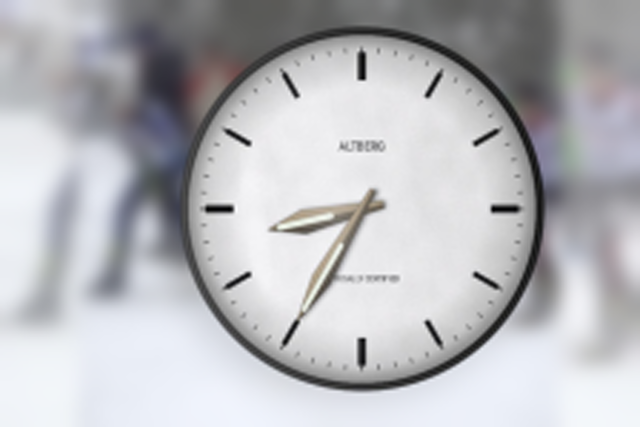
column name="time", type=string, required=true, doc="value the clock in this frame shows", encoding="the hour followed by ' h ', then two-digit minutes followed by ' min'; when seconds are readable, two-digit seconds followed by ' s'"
8 h 35 min
